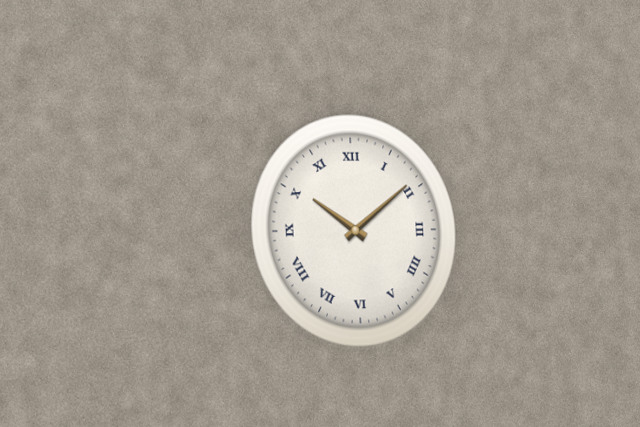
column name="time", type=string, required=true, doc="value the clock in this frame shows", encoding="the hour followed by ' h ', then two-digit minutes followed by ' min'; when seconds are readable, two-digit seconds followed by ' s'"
10 h 09 min
